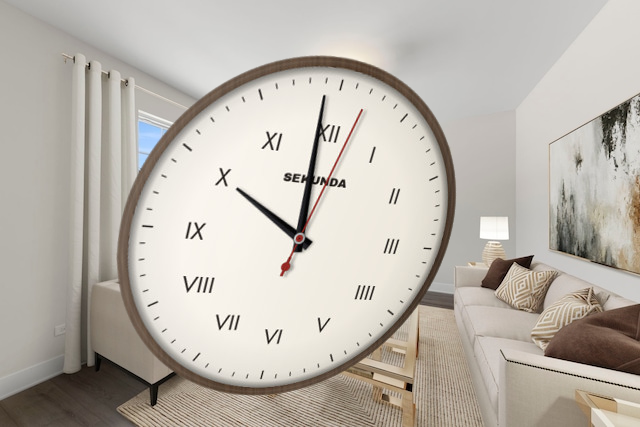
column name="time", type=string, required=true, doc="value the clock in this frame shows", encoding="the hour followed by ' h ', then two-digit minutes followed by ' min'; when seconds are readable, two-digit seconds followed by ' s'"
9 h 59 min 02 s
